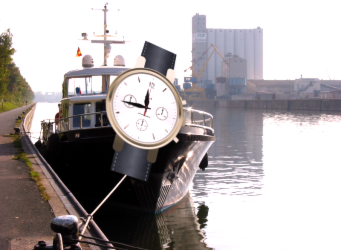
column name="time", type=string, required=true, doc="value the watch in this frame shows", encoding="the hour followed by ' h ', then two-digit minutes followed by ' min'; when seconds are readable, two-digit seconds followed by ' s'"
11 h 44 min
